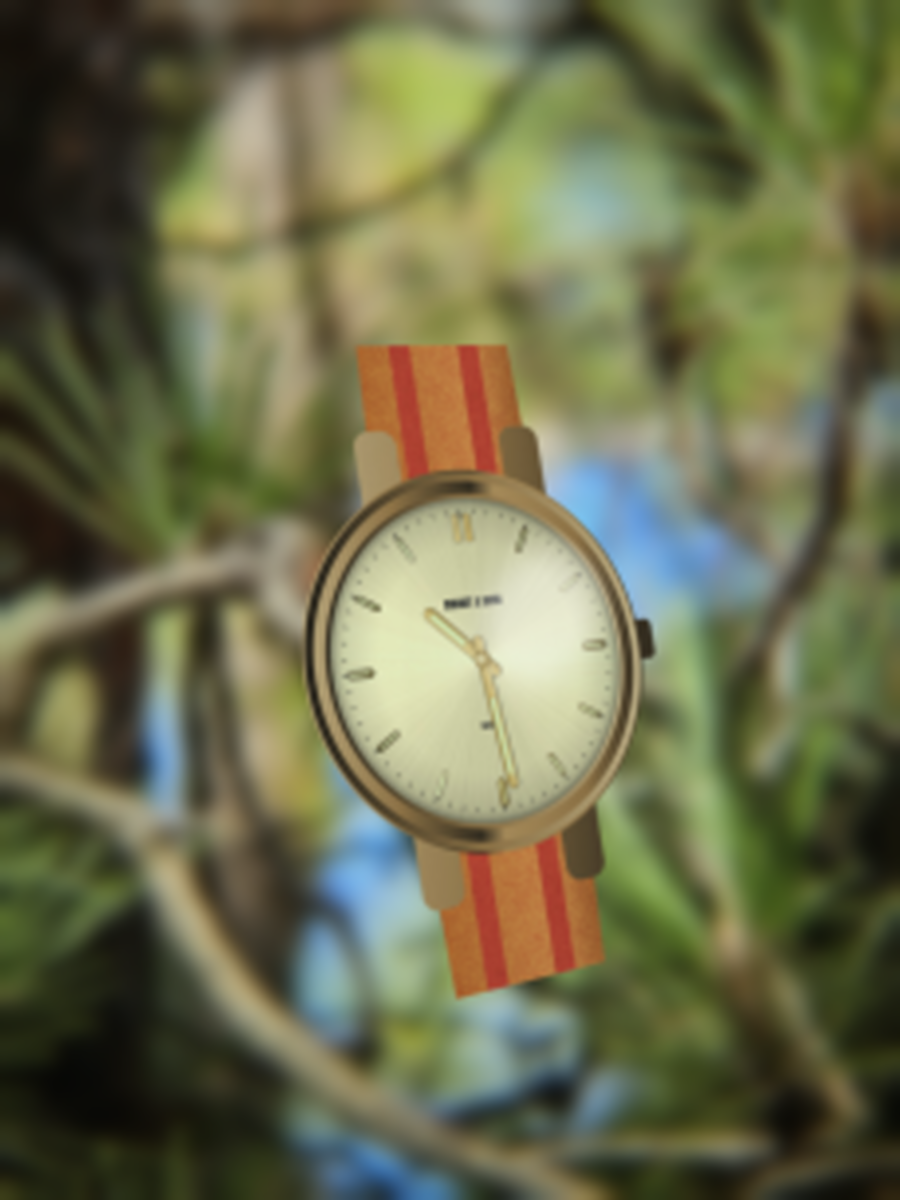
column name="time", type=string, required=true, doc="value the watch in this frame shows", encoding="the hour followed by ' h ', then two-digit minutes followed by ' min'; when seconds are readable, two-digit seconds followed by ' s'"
10 h 29 min
